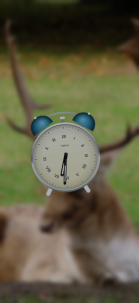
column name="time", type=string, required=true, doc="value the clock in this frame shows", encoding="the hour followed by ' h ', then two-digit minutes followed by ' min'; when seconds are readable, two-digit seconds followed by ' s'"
6 h 31 min
